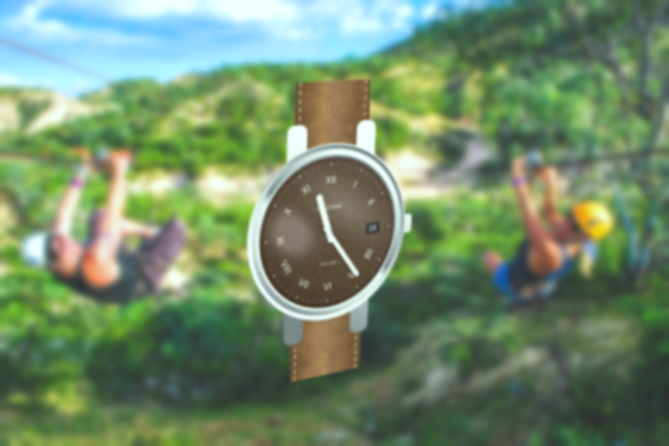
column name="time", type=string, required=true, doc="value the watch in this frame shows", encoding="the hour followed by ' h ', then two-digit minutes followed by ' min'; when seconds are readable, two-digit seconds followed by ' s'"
11 h 24 min
